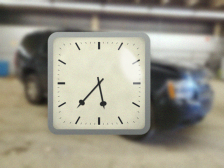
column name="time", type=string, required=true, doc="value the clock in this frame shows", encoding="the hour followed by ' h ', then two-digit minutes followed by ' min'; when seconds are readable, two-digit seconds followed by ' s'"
5 h 37 min
